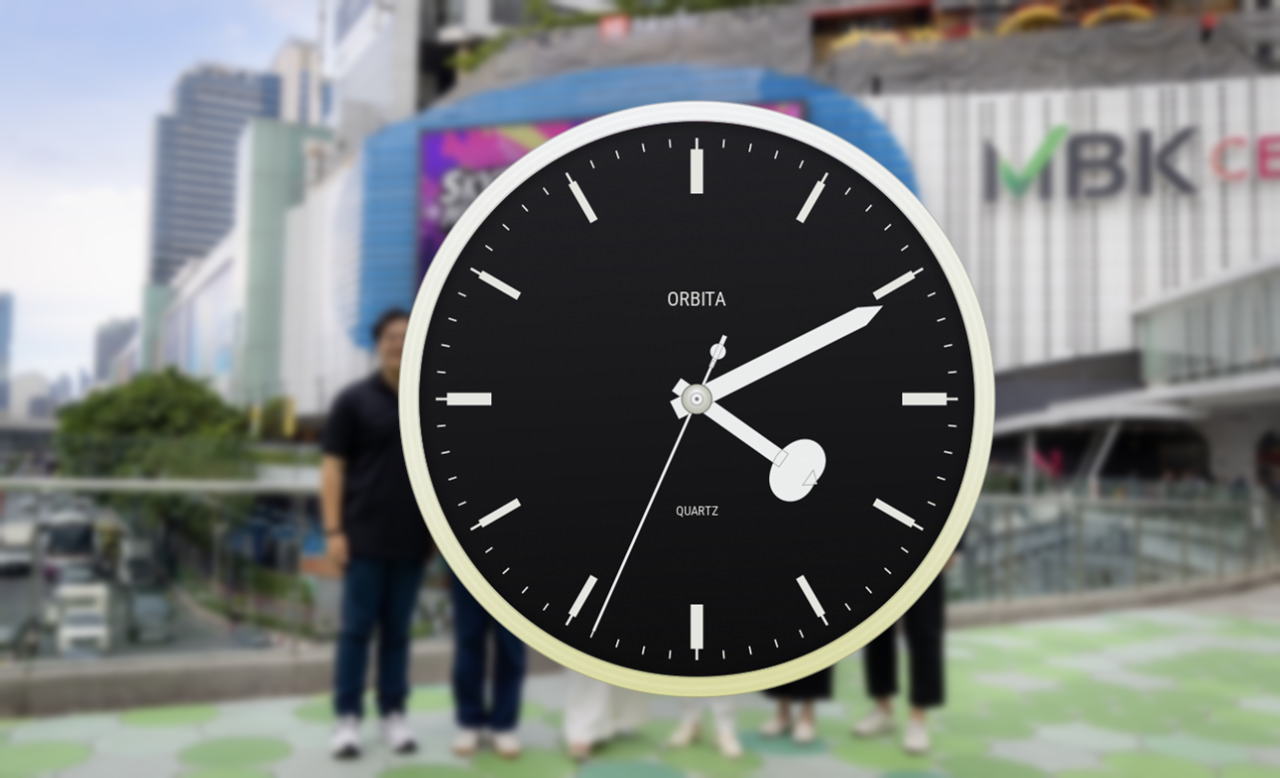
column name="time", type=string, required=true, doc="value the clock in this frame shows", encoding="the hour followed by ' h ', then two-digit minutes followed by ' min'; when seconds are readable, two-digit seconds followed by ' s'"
4 h 10 min 34 s
